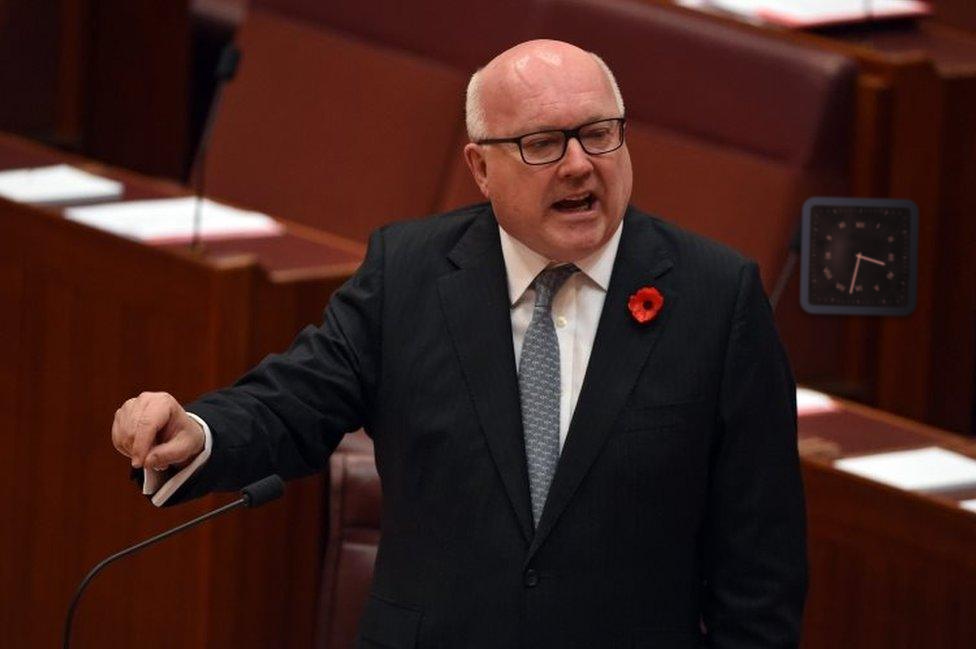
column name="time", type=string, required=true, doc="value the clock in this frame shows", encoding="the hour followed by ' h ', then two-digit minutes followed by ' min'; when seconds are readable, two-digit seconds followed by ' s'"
3 h 32 min
